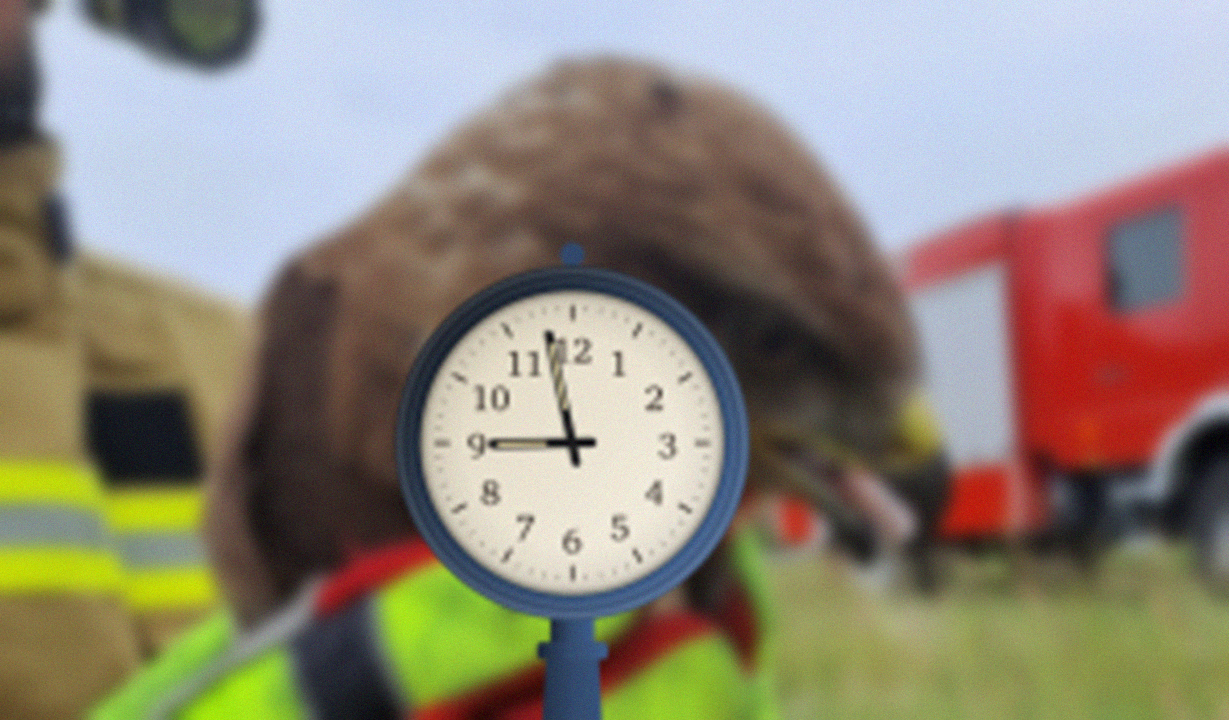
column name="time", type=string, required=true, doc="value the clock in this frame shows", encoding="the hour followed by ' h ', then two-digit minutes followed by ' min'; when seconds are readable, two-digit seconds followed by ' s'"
8 h 58 min
